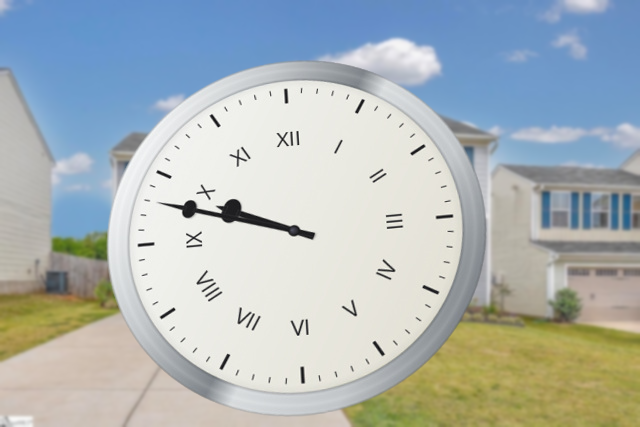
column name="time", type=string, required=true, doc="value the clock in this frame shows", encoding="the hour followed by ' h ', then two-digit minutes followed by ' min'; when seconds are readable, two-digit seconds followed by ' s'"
9 h 48 min
